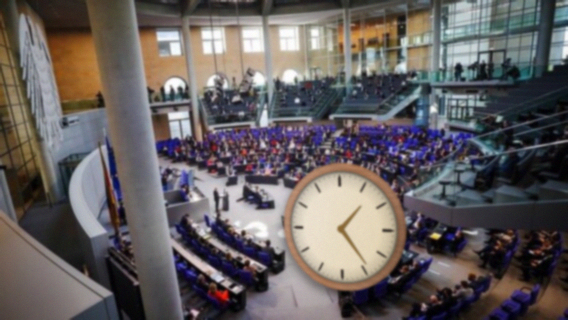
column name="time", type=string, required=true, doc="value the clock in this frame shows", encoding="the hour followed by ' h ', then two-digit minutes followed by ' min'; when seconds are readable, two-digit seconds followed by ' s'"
1 h 24 min
